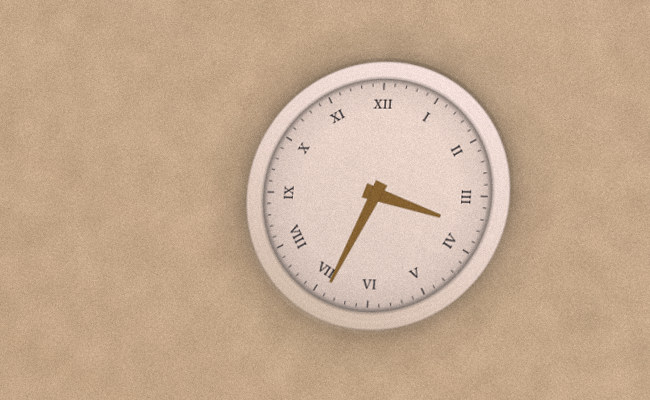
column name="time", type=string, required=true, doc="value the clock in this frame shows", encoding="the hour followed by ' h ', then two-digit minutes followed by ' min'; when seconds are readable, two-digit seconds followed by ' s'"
3 h 34 min
